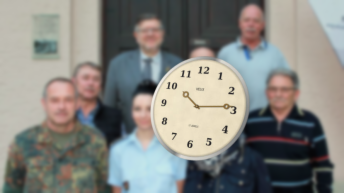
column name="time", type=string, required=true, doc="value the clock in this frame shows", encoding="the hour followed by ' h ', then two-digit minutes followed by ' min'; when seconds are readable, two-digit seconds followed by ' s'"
10 h 14 min
